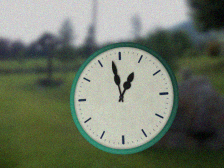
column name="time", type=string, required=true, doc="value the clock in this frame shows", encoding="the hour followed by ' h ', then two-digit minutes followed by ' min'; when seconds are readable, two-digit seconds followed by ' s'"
12 h 58 min
